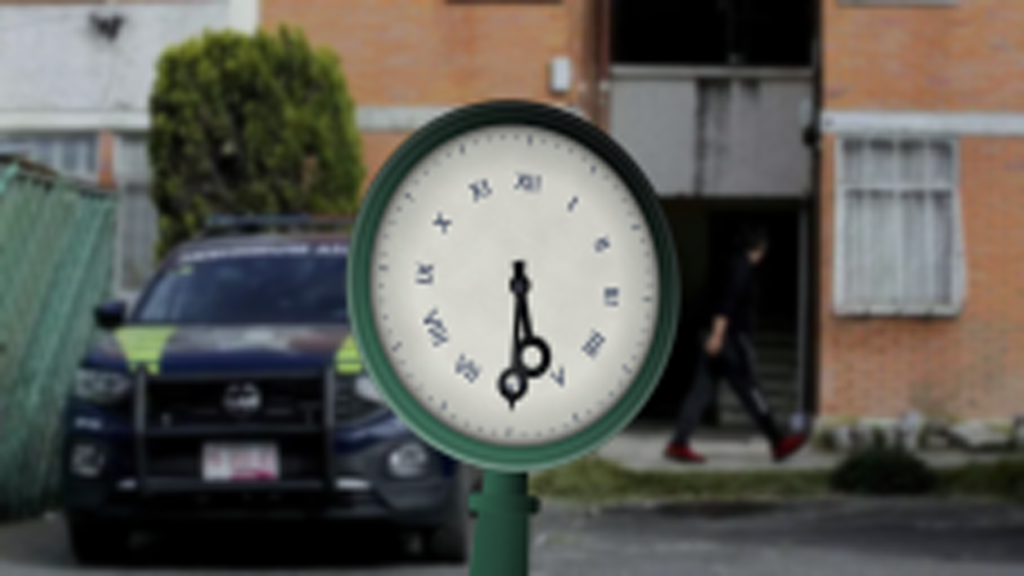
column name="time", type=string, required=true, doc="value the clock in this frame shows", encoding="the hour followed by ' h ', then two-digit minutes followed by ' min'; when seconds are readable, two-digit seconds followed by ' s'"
5 h 30 min
